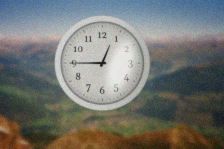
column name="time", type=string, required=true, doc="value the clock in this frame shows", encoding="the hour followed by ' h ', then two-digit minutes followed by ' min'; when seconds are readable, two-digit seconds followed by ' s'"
12 h 45 min
